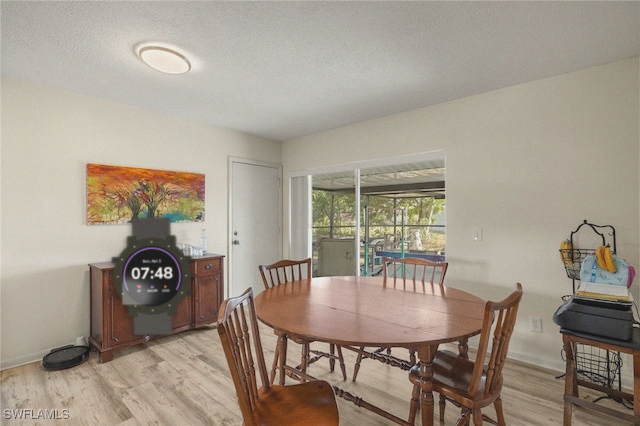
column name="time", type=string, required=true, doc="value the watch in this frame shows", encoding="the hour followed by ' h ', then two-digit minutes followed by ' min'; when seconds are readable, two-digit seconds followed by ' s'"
7 h 48 min
